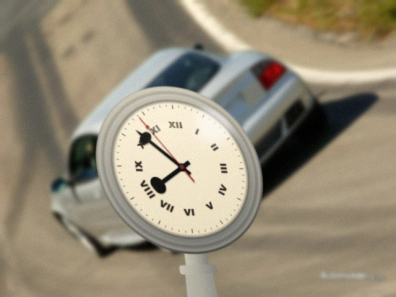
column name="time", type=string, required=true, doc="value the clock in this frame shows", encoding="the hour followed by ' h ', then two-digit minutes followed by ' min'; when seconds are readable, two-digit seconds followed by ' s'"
7 h 51 min 54 s
